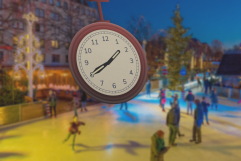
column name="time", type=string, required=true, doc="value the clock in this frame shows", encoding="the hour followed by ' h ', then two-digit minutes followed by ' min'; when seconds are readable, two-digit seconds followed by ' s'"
1 h 40 min
